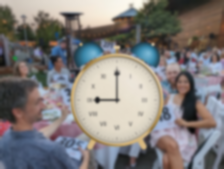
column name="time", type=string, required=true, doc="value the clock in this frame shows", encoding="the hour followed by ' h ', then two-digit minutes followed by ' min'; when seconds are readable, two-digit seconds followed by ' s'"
9 h 00 min
